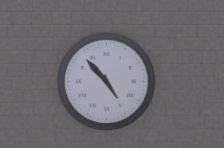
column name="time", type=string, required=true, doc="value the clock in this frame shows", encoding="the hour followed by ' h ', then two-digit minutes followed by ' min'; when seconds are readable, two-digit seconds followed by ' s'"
4 h 53 min
